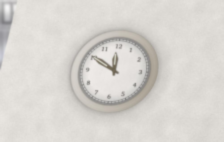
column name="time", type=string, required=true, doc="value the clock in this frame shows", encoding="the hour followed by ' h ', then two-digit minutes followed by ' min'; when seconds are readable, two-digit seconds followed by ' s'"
11 h 50 min
